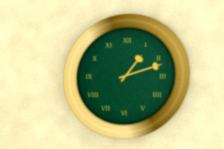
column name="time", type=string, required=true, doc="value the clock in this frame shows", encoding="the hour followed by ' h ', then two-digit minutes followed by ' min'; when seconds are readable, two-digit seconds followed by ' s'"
1 h 12 min
